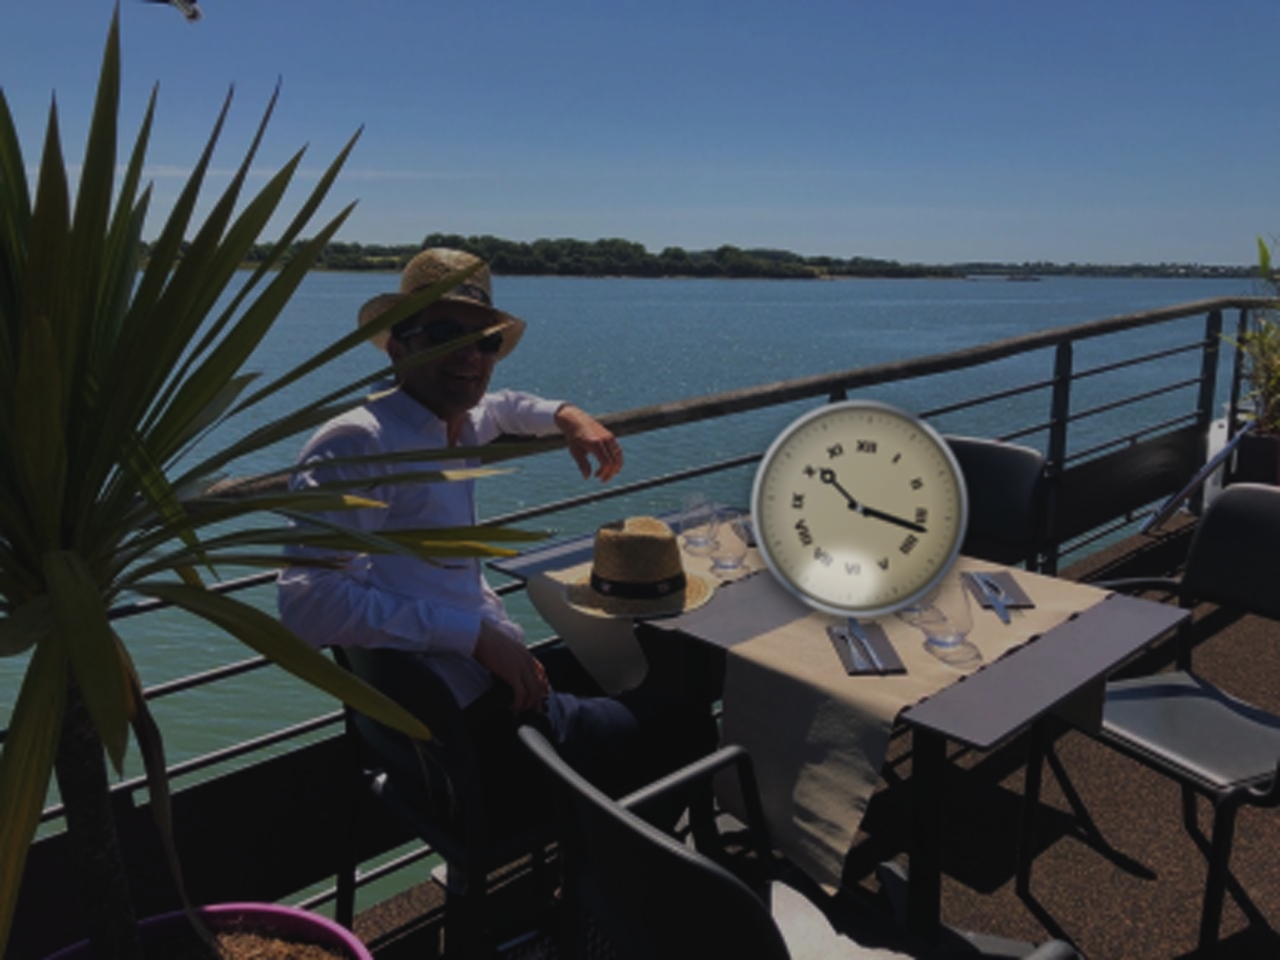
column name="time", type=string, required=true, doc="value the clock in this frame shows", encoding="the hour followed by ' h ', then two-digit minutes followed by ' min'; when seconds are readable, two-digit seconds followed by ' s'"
10 h 17 min
